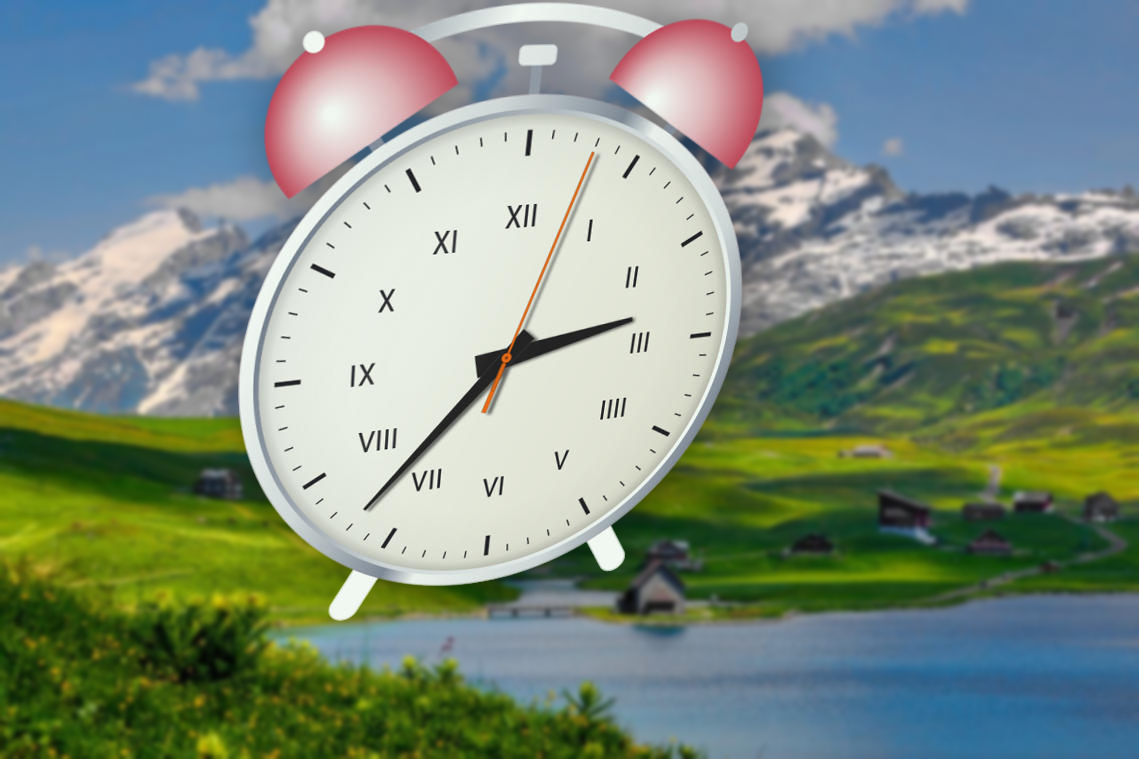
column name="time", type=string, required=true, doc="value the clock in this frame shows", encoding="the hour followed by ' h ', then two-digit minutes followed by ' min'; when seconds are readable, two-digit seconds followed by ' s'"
2 h 37 min 03 s
